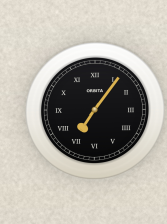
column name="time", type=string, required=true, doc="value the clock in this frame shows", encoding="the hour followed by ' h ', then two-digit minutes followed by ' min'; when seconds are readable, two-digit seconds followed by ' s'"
7 h 06 min
